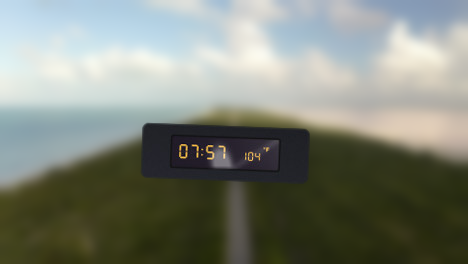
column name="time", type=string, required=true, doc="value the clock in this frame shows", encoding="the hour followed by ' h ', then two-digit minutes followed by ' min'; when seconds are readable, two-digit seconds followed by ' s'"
7 h 57 min
